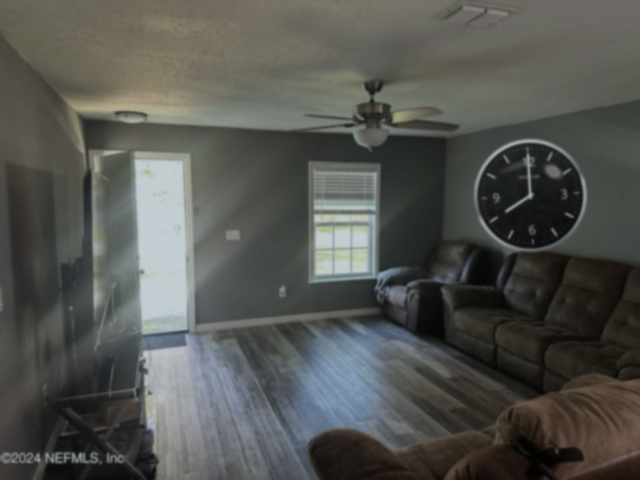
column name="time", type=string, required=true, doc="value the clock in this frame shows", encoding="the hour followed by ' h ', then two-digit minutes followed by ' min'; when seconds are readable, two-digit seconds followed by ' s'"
8 h 00 min
